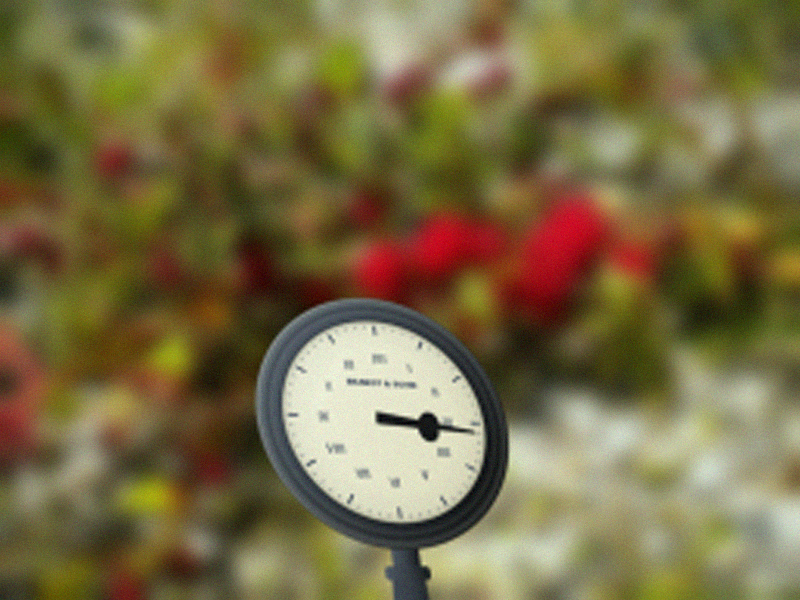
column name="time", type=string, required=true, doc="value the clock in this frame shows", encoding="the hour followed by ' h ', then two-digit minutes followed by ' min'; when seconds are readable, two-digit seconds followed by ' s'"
3 h 16 min
